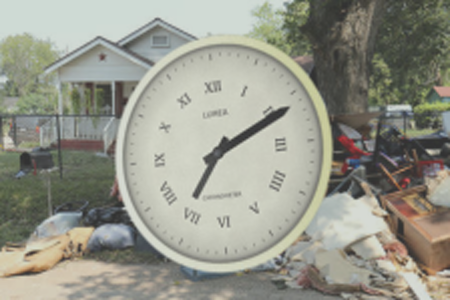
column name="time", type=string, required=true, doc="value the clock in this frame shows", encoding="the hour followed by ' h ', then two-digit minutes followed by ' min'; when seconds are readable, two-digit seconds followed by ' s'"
7 h 11 min
